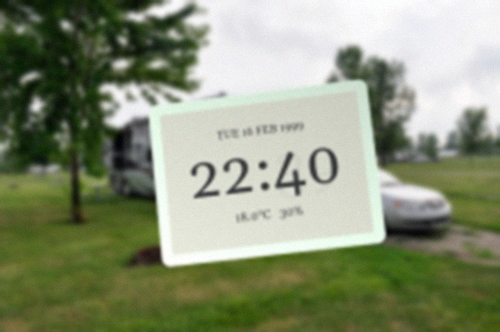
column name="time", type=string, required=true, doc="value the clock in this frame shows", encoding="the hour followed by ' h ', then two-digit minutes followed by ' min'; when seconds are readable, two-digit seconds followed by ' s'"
22 h 40 min
